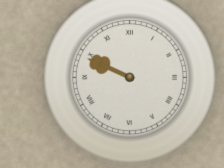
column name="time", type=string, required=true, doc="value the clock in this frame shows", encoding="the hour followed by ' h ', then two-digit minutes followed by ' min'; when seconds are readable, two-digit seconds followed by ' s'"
9 h 49 min
